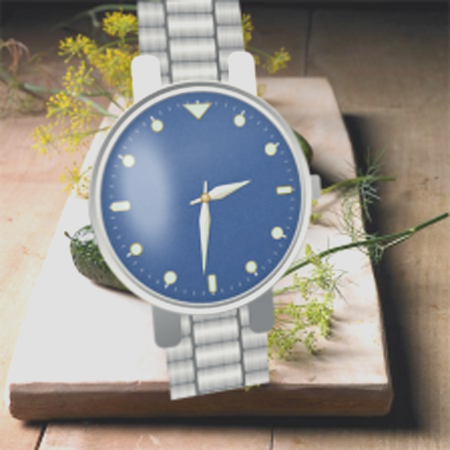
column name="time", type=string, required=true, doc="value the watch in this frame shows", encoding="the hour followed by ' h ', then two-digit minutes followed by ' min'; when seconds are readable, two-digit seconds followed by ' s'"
2 h 31 min
